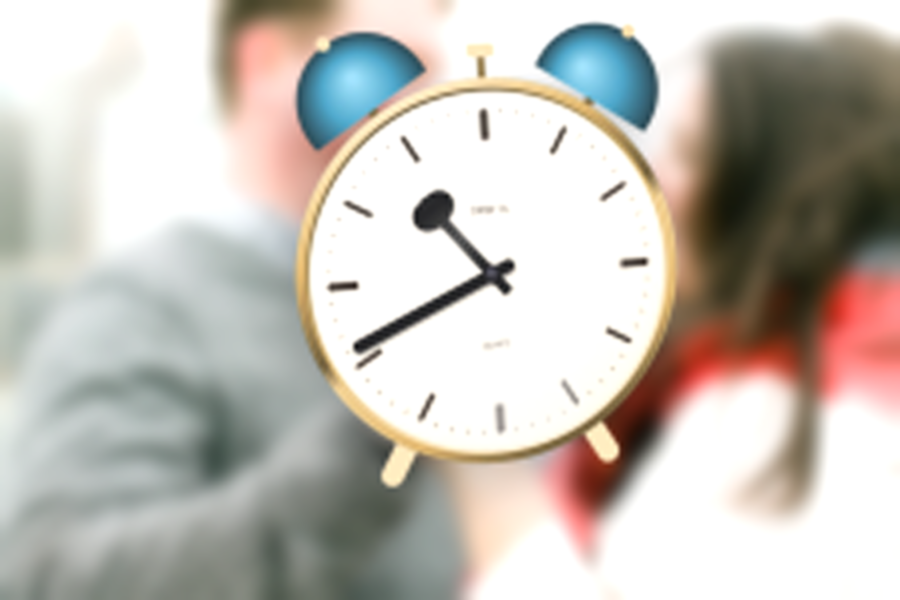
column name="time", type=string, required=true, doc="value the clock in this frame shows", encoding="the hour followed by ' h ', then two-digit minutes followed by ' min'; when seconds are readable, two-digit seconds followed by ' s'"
10 h 41 min
